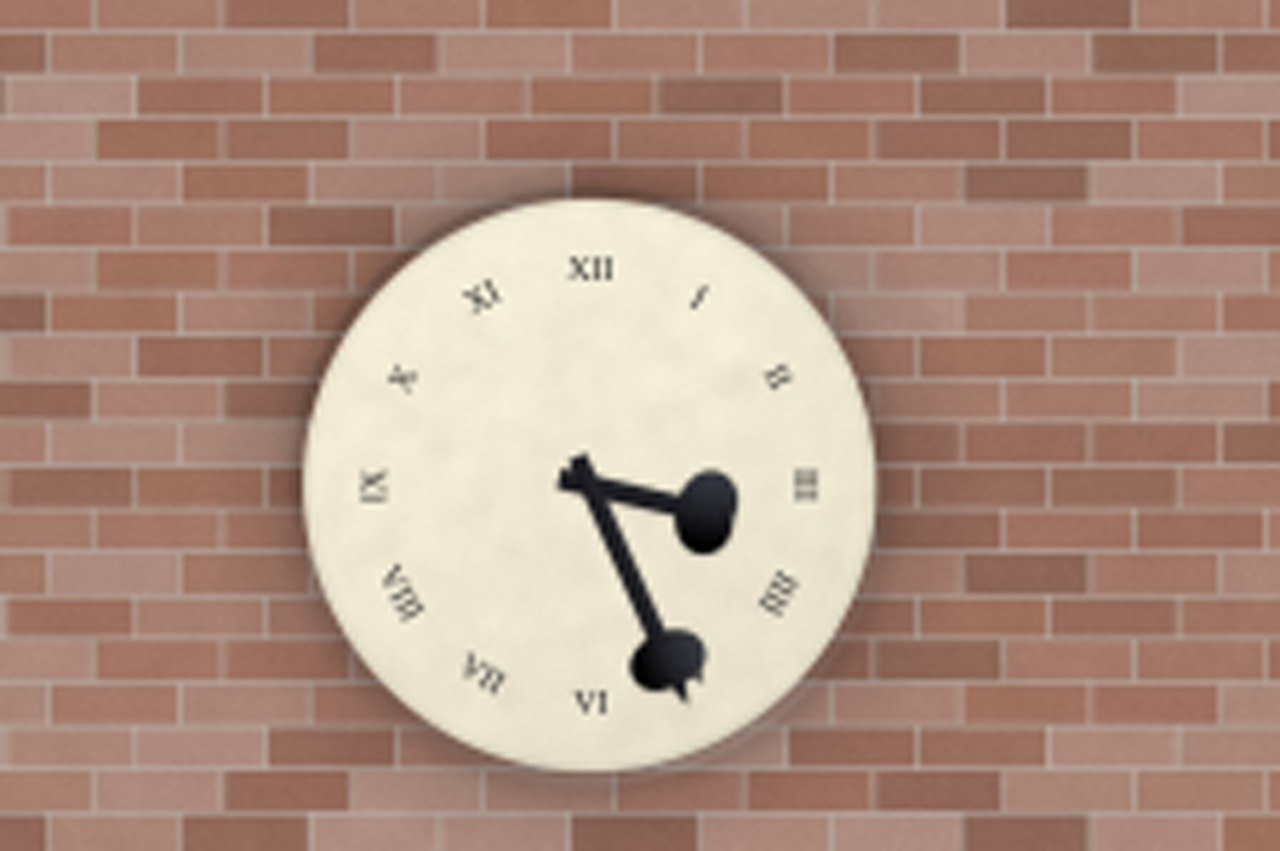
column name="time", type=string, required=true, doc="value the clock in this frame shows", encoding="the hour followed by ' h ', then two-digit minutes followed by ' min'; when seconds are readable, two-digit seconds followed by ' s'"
3 h 26 min
